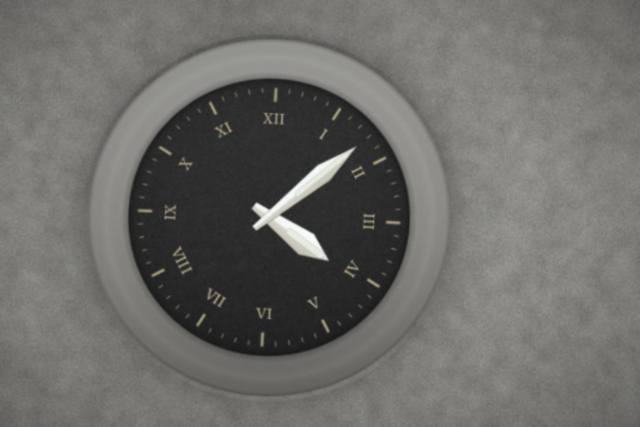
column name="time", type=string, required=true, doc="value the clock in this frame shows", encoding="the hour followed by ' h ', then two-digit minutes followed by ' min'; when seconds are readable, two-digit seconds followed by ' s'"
4 h 08 min
